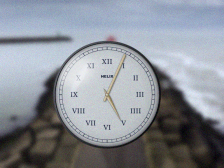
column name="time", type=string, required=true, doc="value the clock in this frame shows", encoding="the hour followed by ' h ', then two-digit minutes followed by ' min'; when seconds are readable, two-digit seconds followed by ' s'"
5 h 04 min
